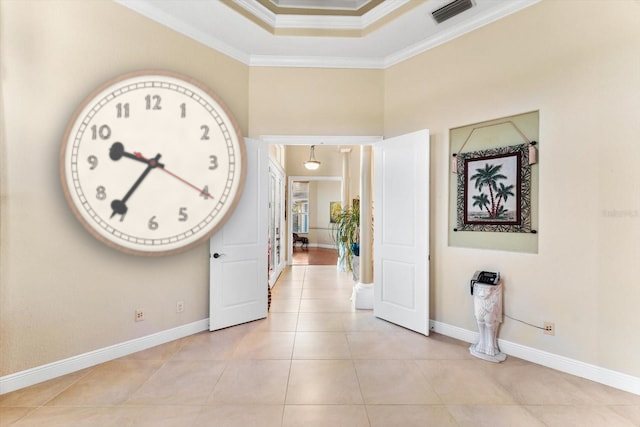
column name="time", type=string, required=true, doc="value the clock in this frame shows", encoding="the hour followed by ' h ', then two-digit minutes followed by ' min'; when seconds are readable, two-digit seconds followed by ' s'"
9 h 36 min 20 s
